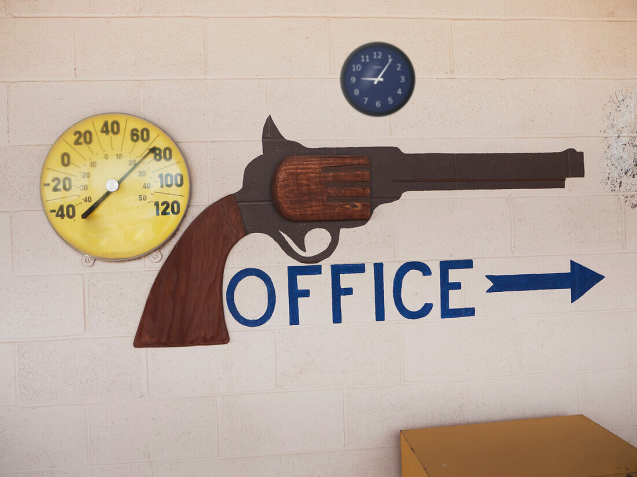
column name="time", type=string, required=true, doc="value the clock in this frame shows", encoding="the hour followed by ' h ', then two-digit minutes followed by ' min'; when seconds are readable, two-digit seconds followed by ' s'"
9 h 06 min
